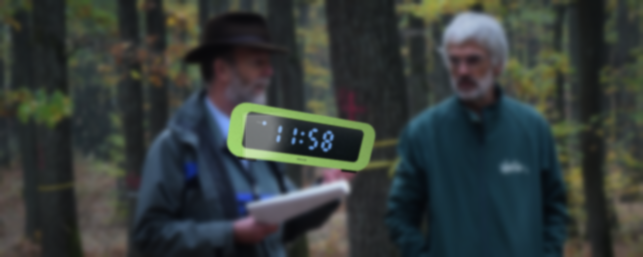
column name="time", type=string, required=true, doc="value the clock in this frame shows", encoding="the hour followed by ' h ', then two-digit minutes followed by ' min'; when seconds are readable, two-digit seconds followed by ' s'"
11 h 58 min
